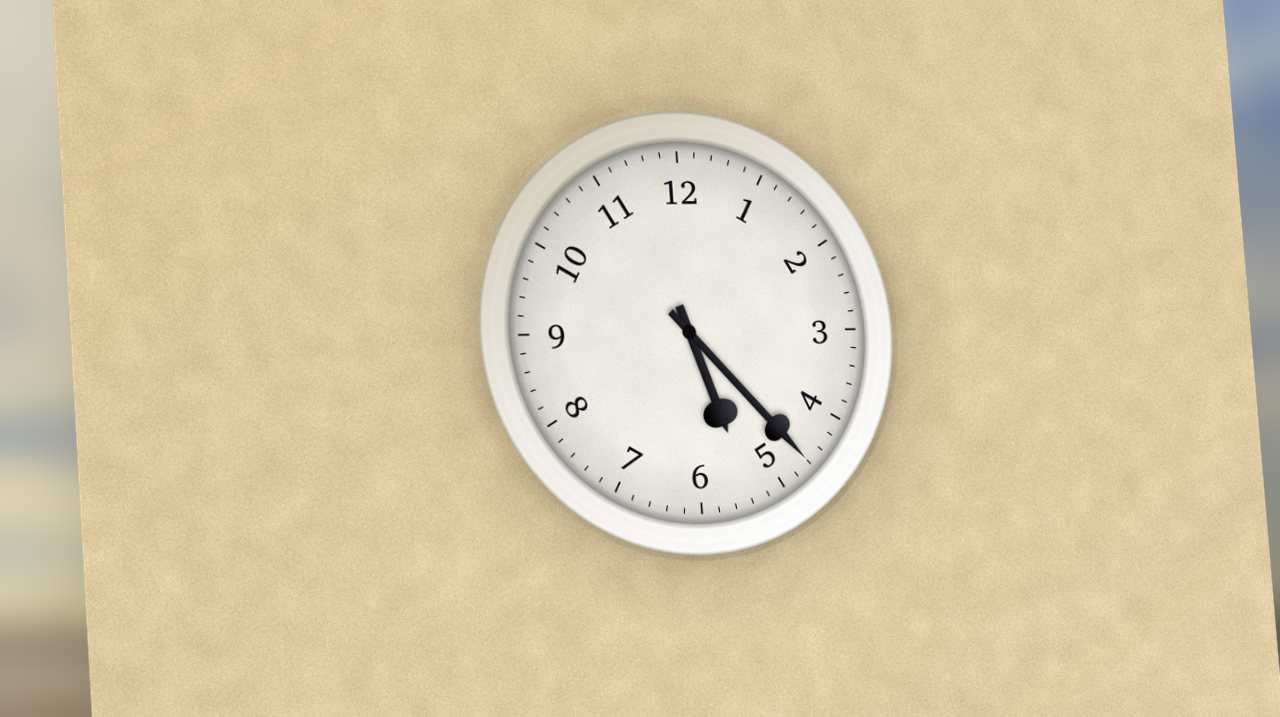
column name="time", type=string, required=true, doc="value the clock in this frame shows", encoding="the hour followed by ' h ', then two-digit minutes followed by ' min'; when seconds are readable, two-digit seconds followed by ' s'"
5 h 23 min
